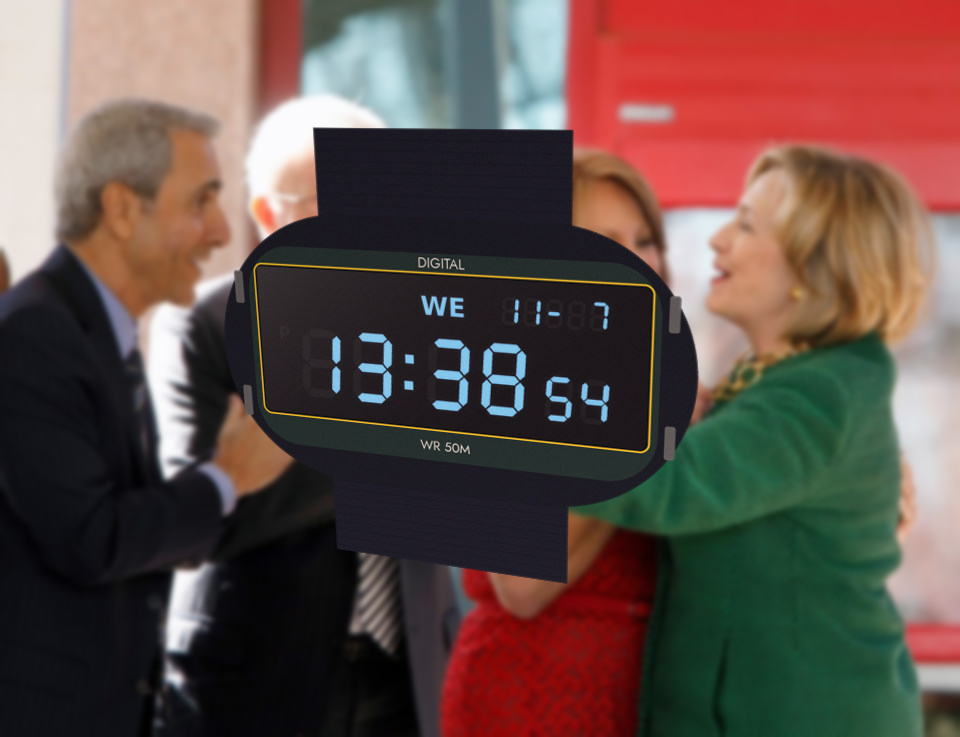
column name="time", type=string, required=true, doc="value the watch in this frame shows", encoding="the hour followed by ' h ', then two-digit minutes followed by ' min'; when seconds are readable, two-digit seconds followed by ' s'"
13 h 38 min 54 s
